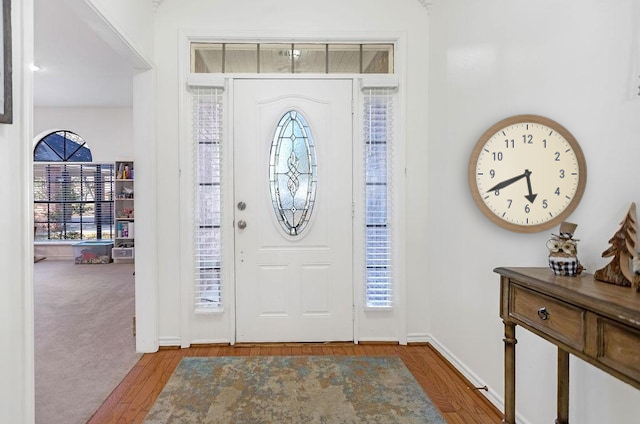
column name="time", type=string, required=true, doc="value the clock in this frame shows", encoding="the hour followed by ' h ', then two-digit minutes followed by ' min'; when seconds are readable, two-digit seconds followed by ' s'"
5 h 41 min
